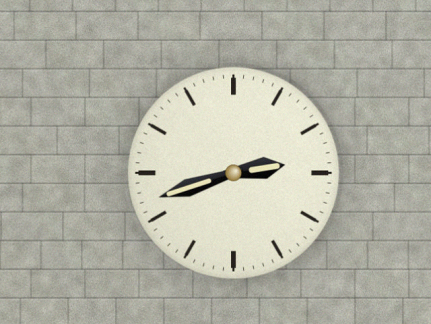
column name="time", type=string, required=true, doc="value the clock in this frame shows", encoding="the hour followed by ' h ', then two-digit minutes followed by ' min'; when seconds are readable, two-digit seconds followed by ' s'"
2 h 42 min
